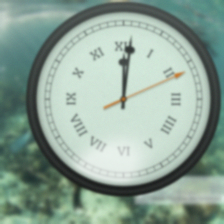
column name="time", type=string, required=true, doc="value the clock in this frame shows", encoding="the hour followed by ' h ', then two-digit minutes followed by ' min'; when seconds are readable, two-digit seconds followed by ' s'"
12 h 01 min 11 s
